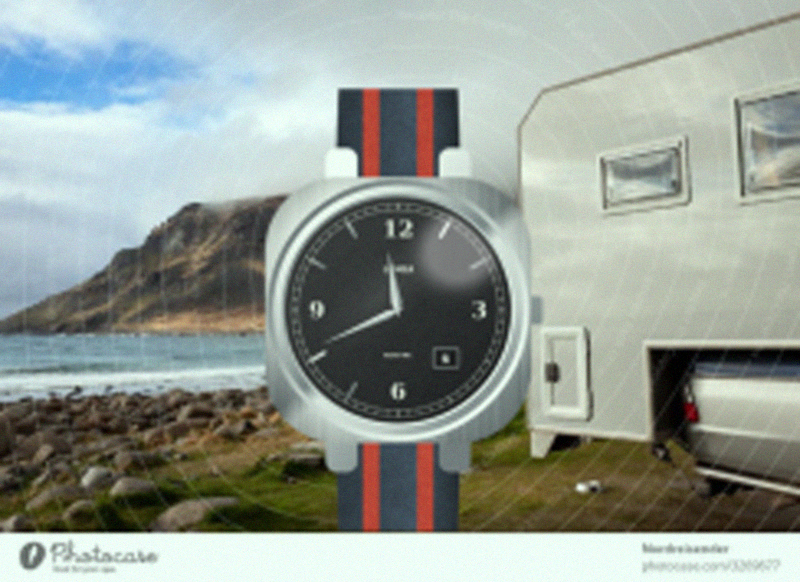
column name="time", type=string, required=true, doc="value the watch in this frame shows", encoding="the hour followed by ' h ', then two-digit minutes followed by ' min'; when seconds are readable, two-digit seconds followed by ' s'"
11 h 41 min
